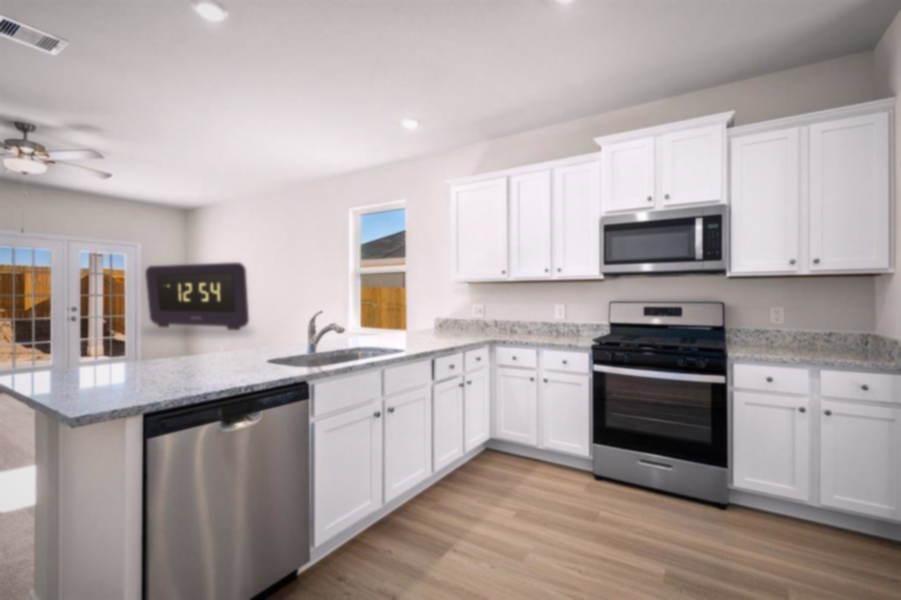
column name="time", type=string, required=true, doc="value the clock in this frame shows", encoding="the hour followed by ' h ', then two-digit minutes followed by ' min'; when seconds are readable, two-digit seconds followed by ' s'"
12 h 54 min
